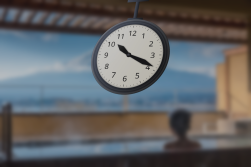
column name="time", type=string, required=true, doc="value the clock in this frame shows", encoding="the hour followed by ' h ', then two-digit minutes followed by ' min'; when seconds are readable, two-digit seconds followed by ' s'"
10 h 19 min
